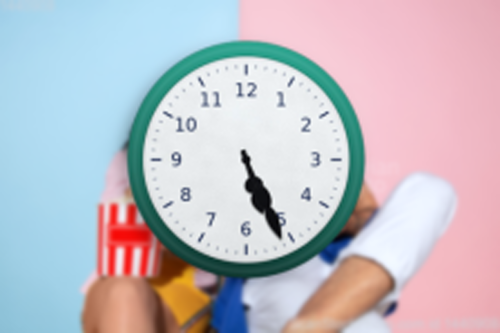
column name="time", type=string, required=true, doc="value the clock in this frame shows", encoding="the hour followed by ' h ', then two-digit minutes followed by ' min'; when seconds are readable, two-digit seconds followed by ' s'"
5 h 26 min
